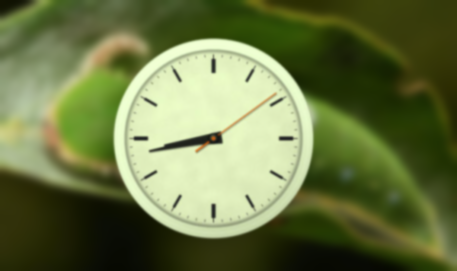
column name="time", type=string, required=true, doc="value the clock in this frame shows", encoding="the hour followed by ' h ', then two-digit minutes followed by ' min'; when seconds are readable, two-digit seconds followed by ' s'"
8 h 43 min 09 s
